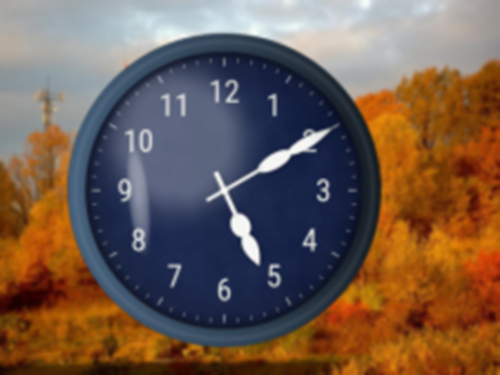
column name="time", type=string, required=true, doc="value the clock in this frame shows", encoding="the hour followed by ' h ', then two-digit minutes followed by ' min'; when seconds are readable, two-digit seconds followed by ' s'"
5 h 10 min
